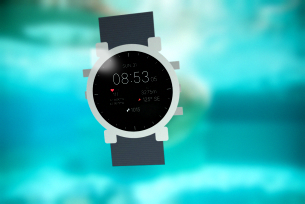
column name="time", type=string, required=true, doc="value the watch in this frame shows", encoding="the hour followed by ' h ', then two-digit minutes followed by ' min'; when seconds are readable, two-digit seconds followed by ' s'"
8 h 53 min
